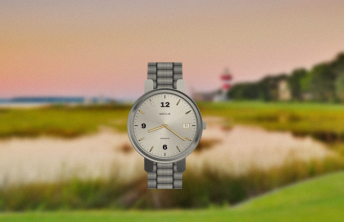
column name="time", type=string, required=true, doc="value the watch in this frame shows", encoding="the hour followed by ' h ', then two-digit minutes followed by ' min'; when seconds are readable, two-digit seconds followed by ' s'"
8 h 21 min
